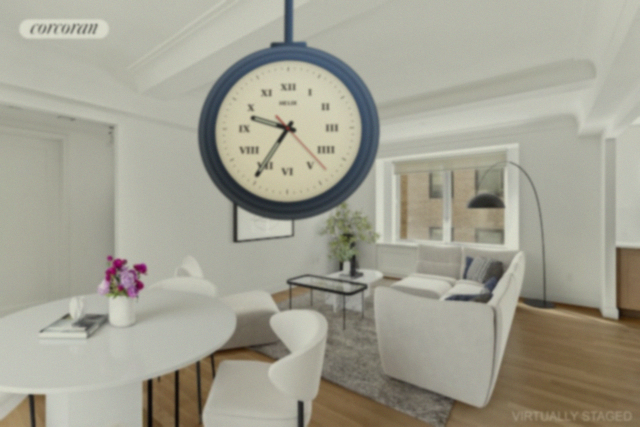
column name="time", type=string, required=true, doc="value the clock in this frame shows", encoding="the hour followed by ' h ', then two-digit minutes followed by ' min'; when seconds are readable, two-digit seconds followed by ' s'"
9 h 35 min 23 s
